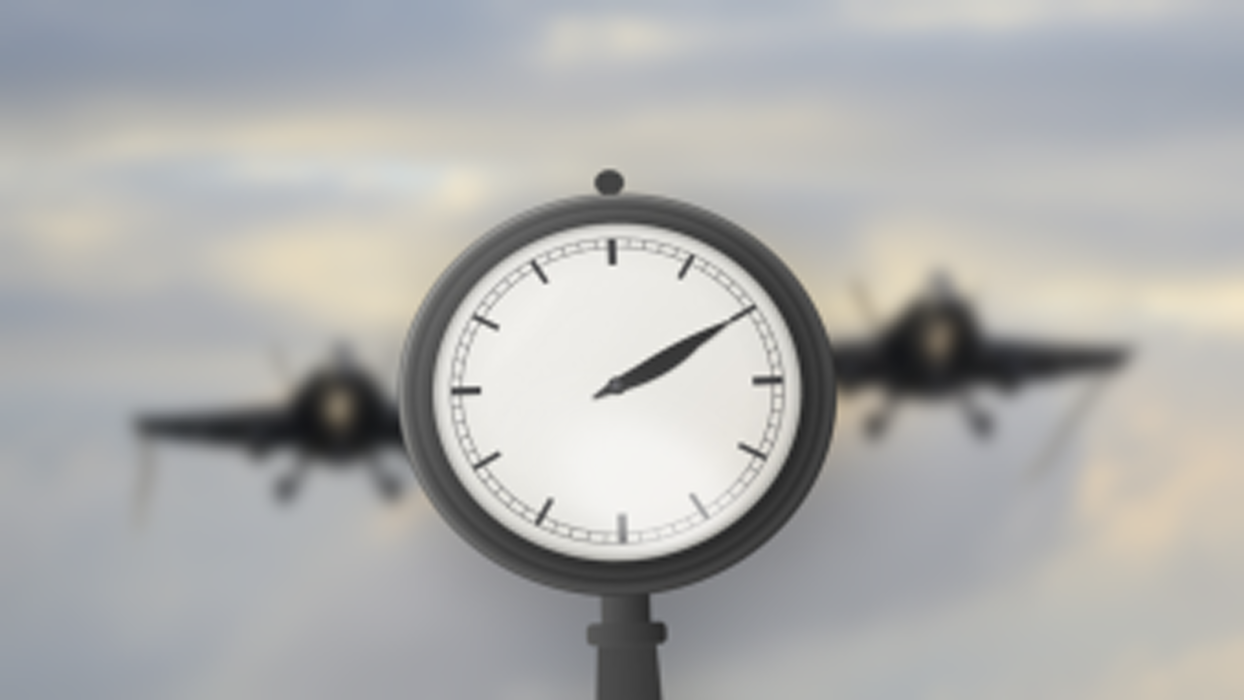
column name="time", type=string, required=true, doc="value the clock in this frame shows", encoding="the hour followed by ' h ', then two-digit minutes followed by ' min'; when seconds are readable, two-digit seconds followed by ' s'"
2 h 10 min
